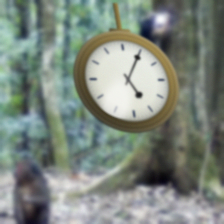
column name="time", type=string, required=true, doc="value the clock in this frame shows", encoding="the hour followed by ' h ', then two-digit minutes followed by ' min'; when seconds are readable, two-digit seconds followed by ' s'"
5 h 05 min
